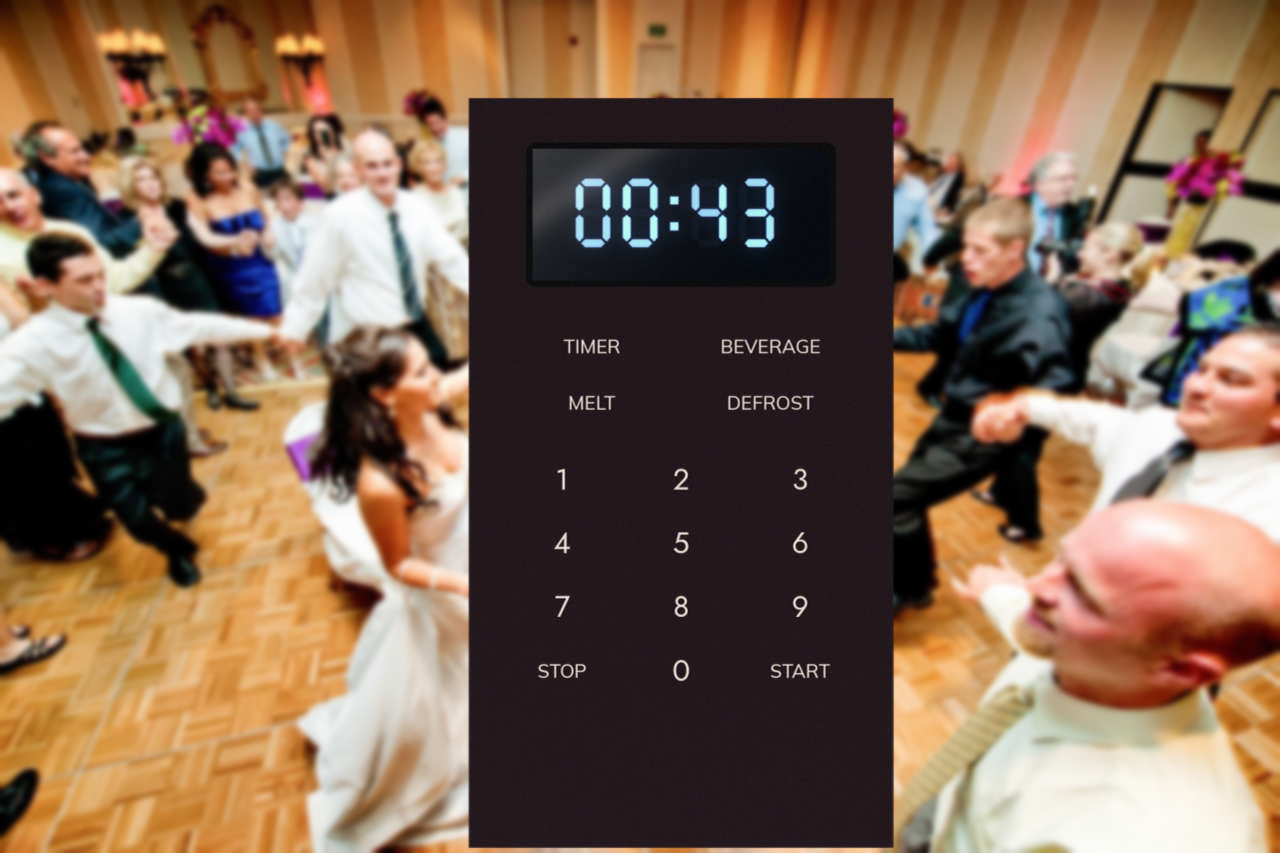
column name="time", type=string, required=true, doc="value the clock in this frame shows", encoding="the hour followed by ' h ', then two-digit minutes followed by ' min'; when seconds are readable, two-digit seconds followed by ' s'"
0 h 43 min
